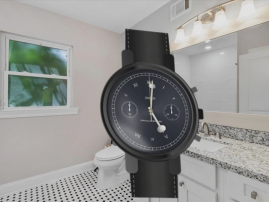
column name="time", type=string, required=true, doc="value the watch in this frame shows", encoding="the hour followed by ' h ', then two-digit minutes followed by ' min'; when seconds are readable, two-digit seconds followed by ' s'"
5 h 01 min
